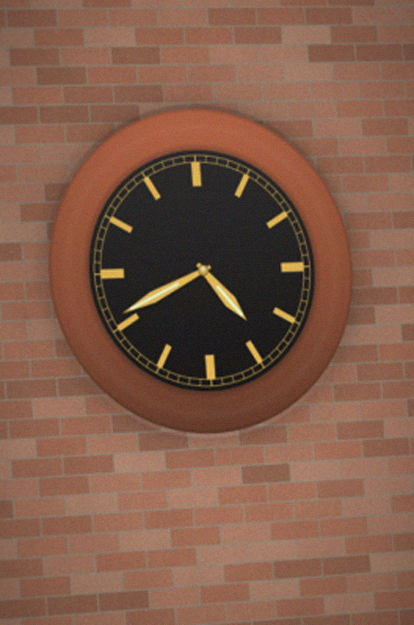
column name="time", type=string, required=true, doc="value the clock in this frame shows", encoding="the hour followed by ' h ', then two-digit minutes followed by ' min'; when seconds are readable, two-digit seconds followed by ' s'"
4 h 41 min
